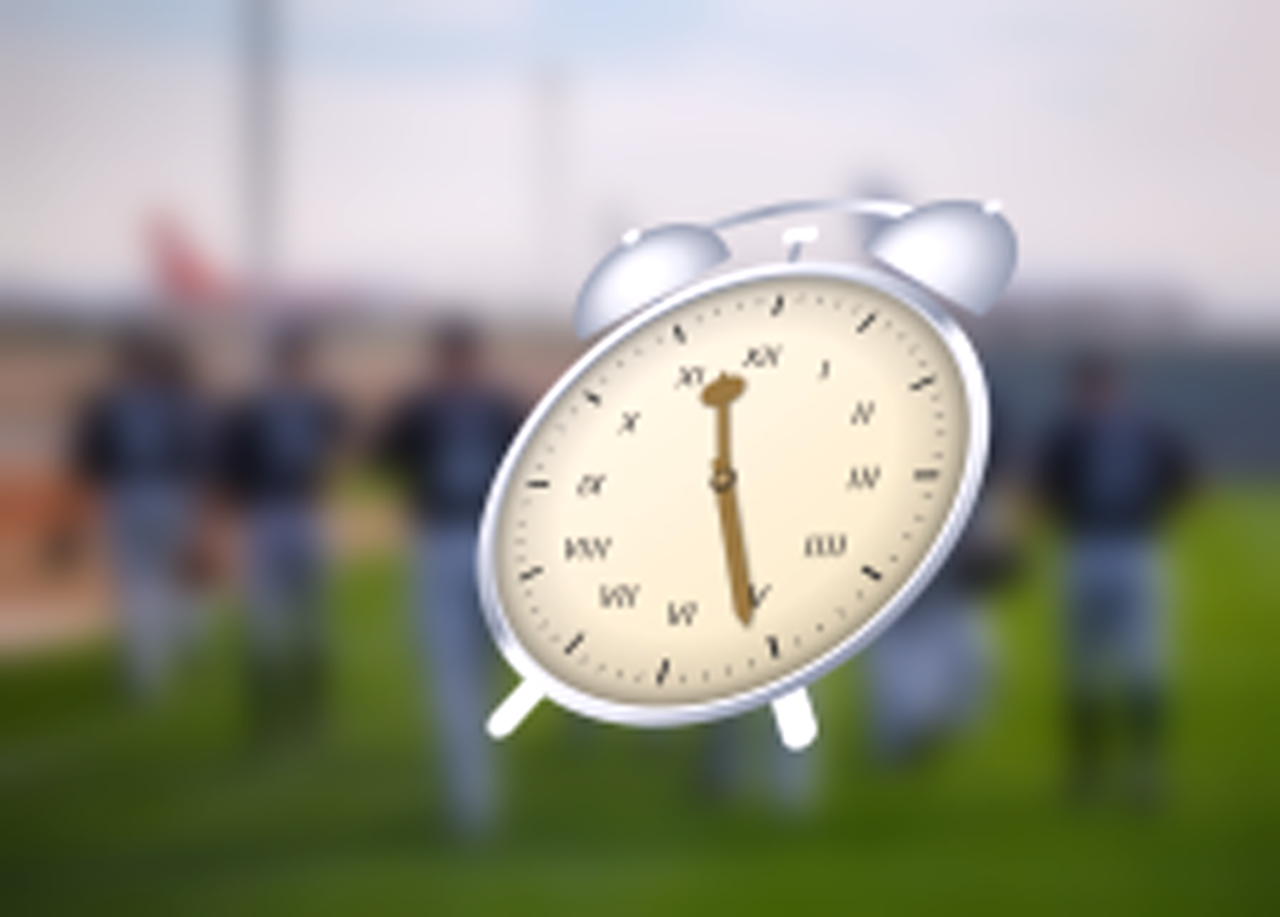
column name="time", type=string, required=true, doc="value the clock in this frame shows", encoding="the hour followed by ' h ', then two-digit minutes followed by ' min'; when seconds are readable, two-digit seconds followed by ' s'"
11 h 26 min
